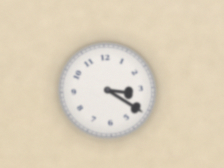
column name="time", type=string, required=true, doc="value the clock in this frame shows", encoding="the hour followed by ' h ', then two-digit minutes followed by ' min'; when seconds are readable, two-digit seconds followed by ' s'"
3 h 21 min
